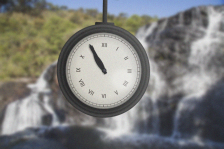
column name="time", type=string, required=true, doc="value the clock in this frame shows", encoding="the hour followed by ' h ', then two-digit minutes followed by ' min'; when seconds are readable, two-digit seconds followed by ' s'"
10 h 55 min
